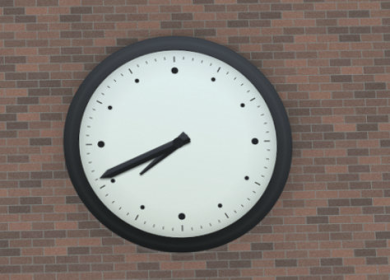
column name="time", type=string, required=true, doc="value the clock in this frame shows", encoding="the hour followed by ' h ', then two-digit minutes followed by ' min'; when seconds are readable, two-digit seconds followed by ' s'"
7 h 41 min
